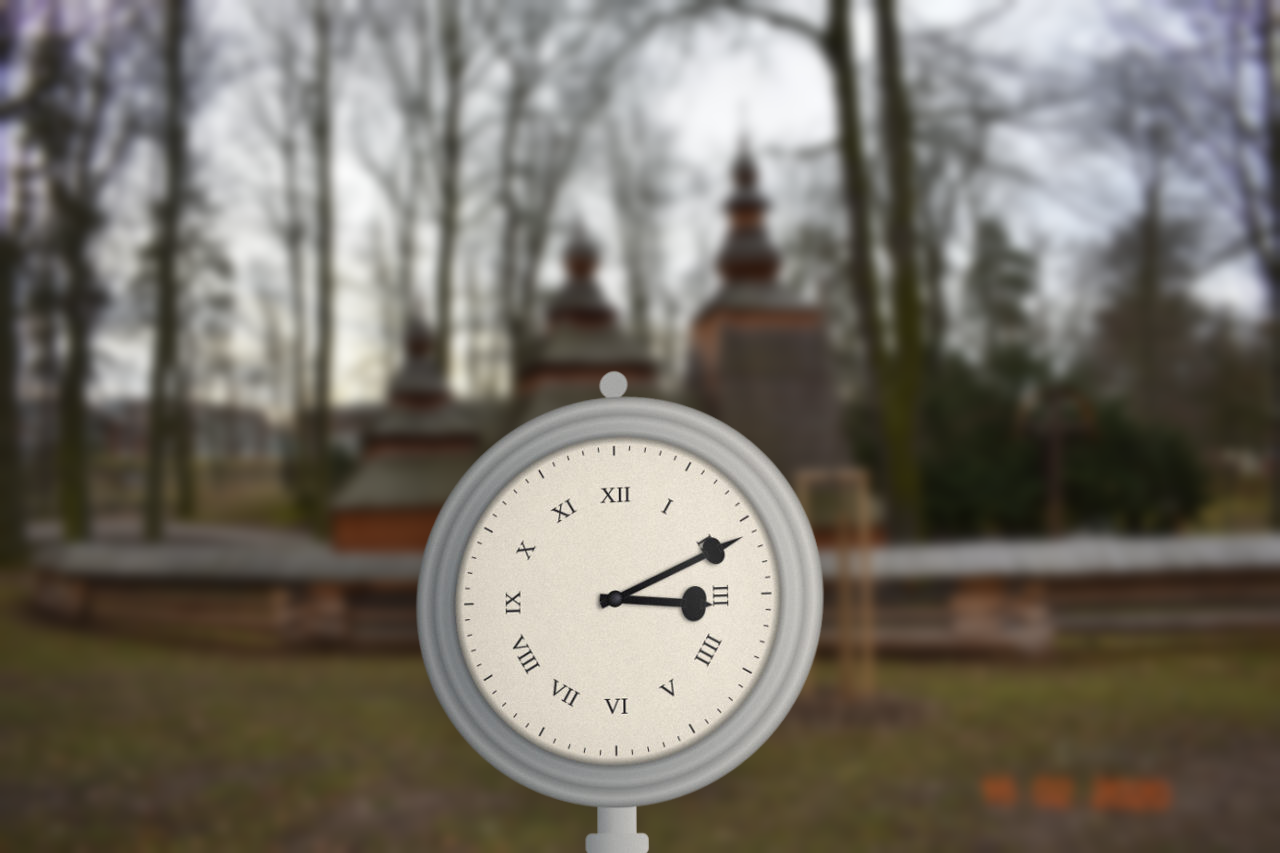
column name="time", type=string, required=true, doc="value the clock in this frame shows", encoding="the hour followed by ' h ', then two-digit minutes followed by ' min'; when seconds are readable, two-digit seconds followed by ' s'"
3 h 11 min
